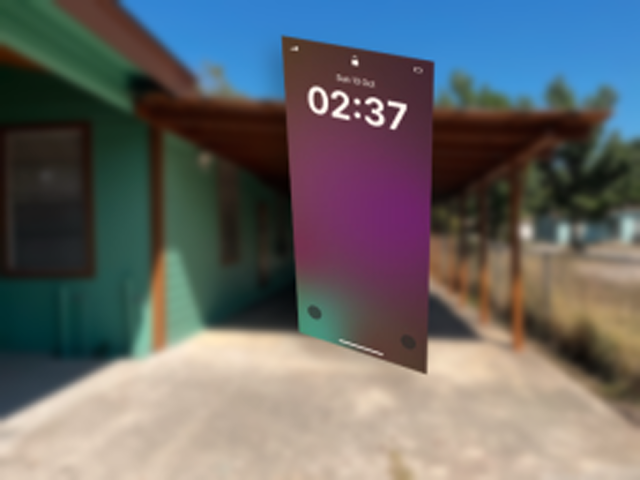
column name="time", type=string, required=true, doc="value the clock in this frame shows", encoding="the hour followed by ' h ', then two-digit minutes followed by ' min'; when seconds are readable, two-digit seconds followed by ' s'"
2 h 37 min
